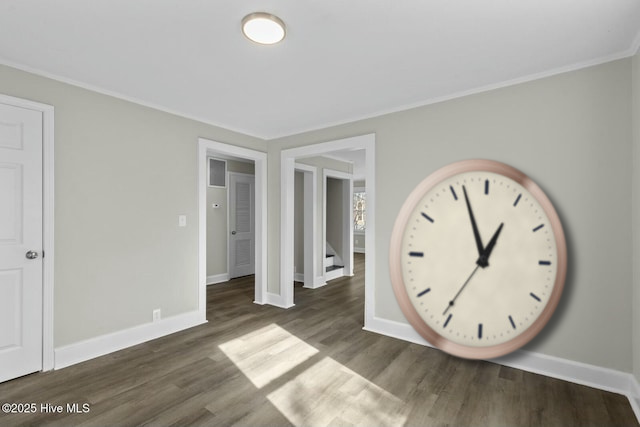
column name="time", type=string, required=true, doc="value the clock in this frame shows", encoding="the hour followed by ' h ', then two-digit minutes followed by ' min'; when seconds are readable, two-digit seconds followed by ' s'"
12 h 56 min 36 s
